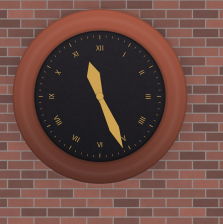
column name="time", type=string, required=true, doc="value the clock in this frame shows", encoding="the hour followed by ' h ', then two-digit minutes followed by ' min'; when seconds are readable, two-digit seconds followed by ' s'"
11 h 26 min
